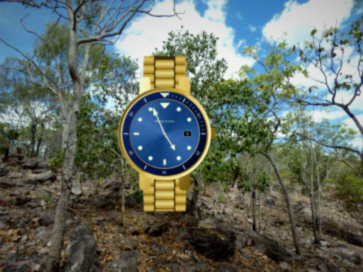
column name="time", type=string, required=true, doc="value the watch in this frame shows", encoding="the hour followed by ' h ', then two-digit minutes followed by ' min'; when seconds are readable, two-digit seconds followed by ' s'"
4 h 56 min
